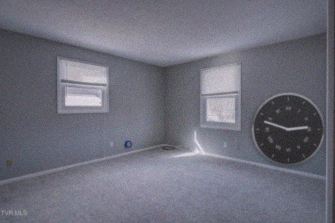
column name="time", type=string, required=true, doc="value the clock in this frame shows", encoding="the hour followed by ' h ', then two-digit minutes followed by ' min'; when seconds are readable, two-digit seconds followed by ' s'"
2 h 48 min
